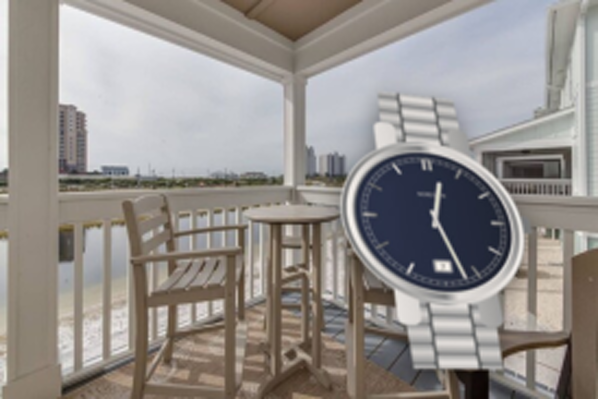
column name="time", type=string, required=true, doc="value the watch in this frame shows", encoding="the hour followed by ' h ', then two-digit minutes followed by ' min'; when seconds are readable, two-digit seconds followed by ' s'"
12 h 27 min
